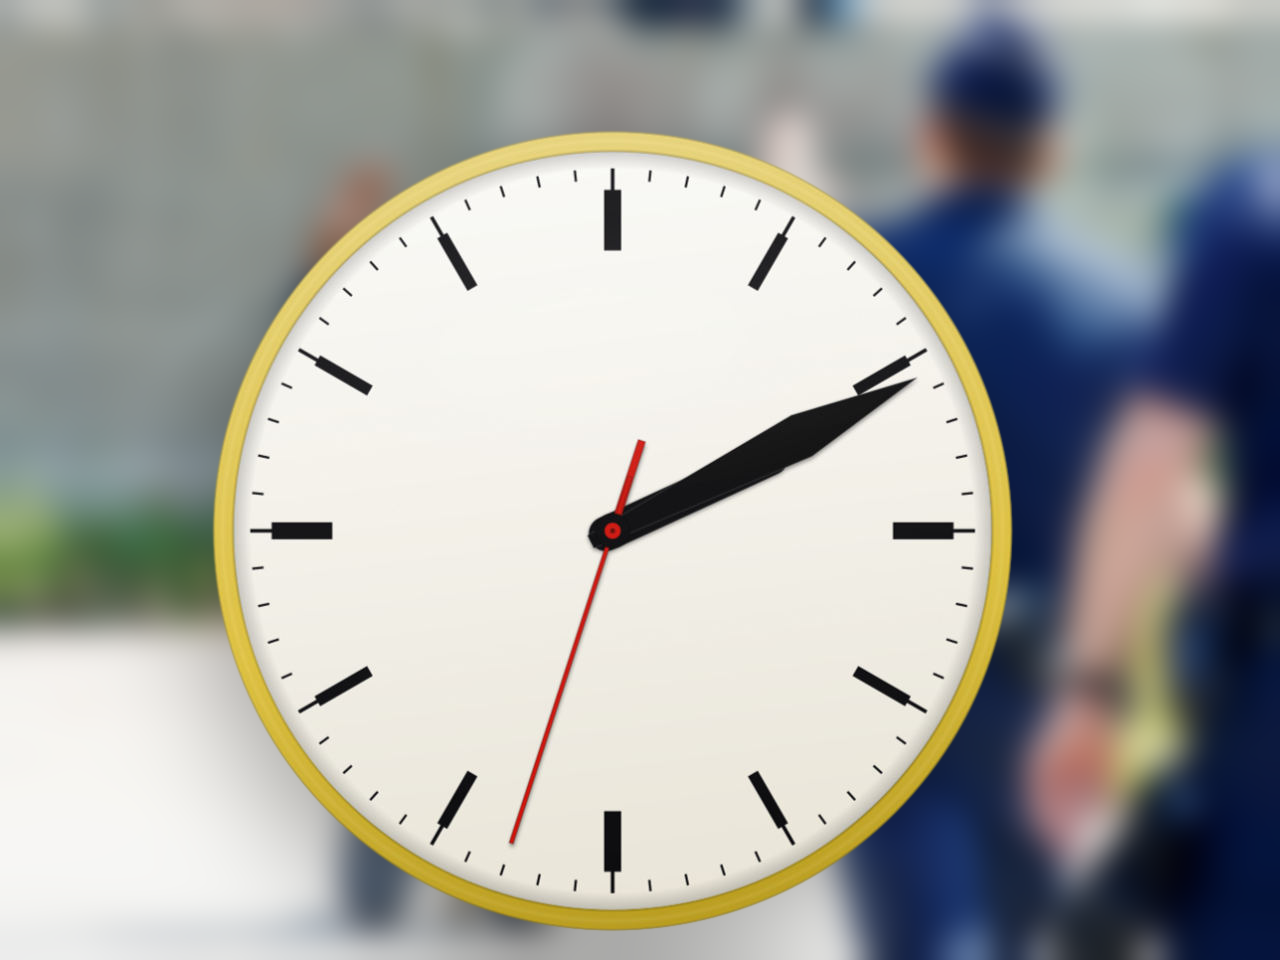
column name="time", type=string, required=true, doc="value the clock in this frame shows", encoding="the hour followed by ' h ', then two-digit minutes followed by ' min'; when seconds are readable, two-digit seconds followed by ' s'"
2 h 10 min 33 s
